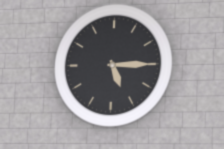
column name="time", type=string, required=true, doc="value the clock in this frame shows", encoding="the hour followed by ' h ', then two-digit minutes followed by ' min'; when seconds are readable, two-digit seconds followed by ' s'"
5 h 15 min
